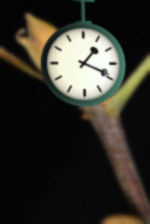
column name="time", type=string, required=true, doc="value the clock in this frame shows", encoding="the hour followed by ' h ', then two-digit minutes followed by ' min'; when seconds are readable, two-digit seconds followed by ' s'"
1 h 19 min
